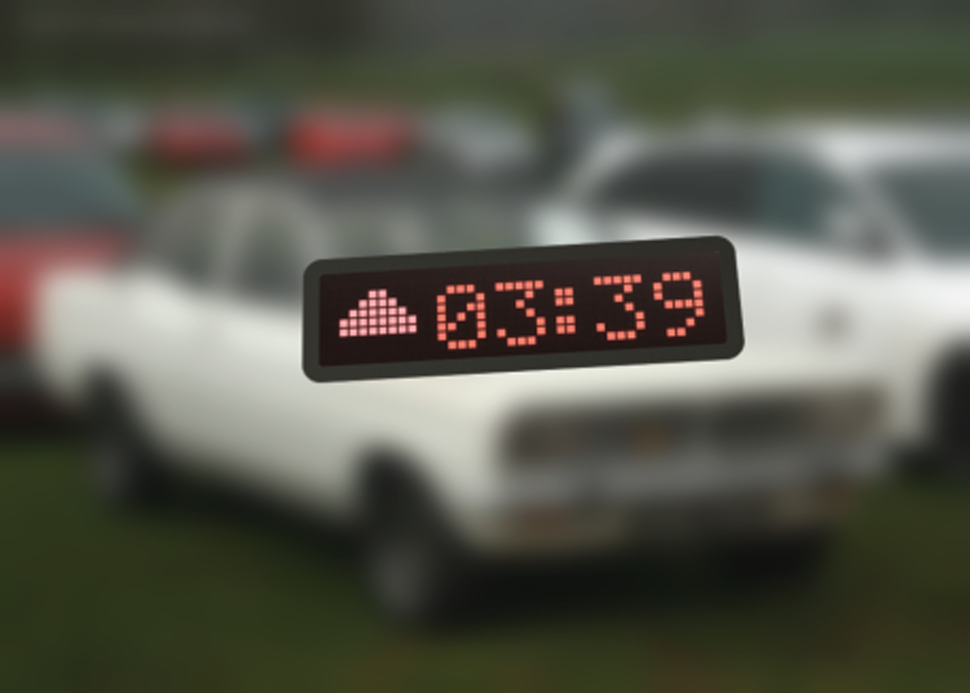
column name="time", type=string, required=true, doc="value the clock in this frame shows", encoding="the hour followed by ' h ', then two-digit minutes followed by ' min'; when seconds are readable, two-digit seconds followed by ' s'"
3 h 39 min
